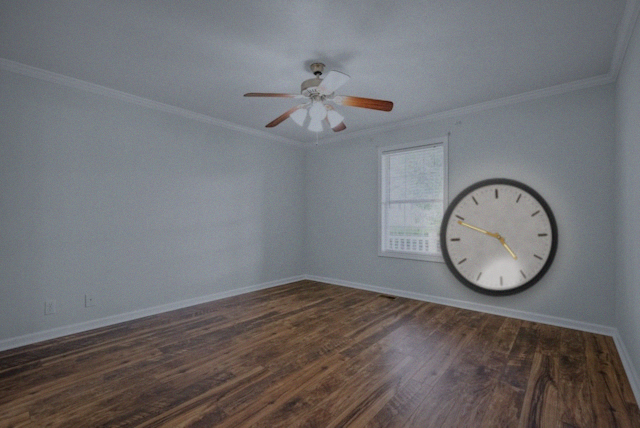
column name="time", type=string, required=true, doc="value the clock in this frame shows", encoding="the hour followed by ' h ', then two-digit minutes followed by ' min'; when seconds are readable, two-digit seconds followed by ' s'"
4 h 49 min
